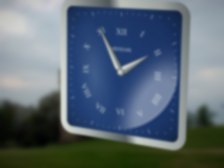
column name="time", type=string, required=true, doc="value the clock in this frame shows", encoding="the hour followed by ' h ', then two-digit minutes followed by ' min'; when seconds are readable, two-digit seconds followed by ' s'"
1 h 55 min
